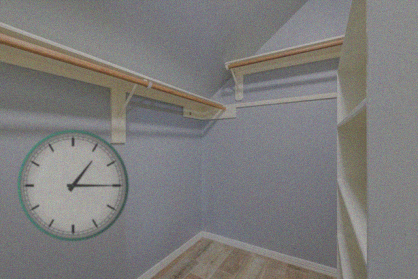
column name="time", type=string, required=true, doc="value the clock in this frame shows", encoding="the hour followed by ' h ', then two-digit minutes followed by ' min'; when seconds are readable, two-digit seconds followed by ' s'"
1 h 15 min
